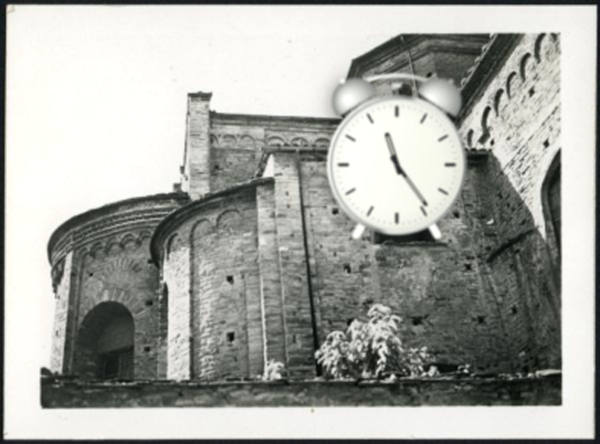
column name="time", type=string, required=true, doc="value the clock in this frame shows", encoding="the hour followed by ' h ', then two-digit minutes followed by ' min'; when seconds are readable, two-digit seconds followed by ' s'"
11 h 24 min
